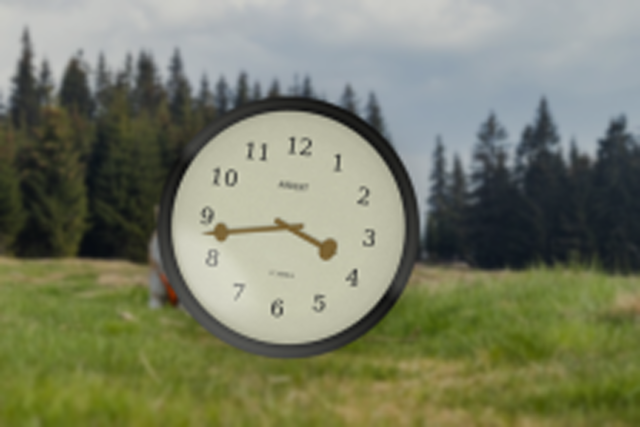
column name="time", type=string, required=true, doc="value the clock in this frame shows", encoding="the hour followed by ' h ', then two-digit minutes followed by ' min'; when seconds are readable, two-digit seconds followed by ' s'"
3 h 43 min
